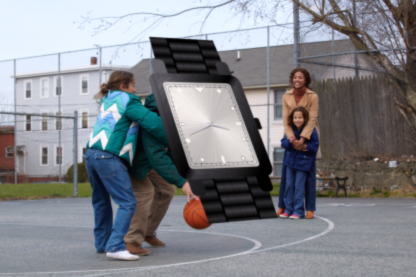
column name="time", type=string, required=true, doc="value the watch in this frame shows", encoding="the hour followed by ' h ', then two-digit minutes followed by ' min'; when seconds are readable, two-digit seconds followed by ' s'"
3 h 41 min
